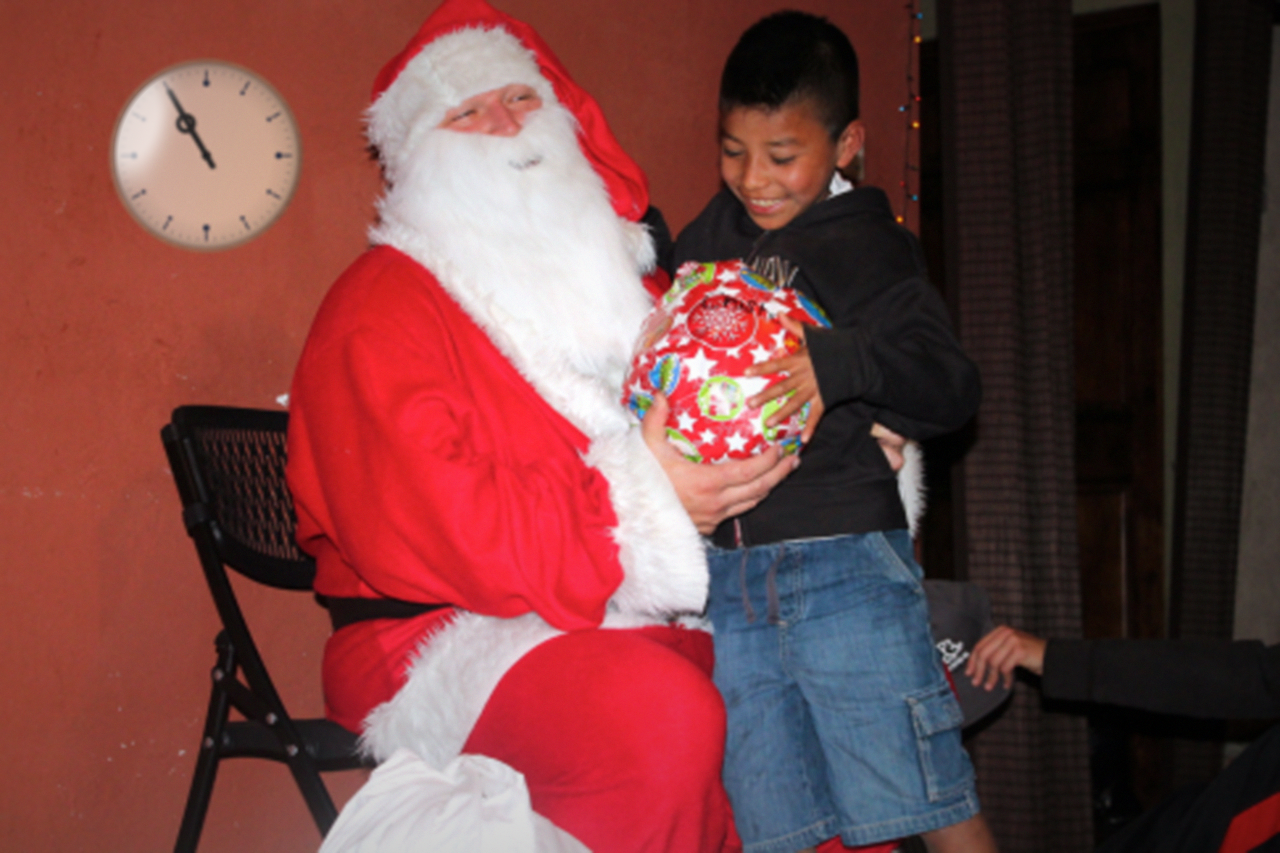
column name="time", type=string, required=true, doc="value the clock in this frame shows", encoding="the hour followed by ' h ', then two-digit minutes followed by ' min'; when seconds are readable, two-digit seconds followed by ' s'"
10 h 55 min
